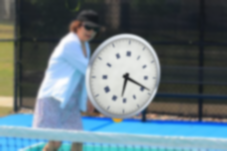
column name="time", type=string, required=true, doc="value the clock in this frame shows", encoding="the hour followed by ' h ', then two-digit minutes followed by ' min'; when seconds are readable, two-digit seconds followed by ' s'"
6 h 19 min
